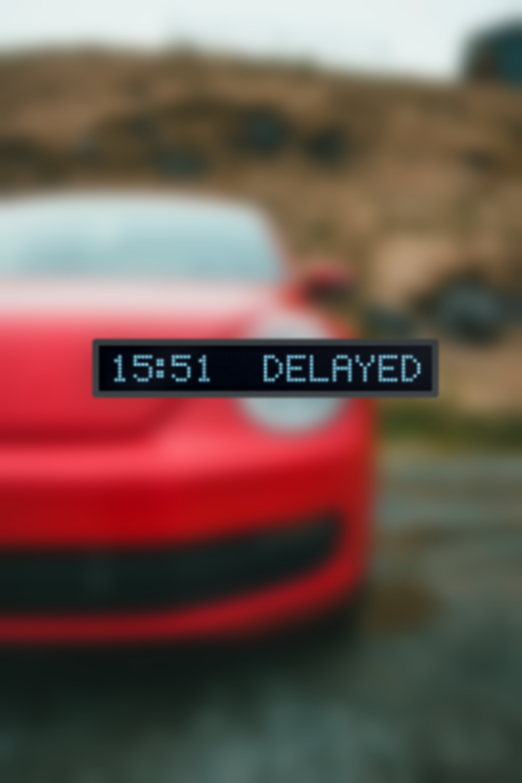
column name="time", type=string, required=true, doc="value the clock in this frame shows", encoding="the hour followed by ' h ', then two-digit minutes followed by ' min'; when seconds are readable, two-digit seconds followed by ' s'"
15 h 51 min
